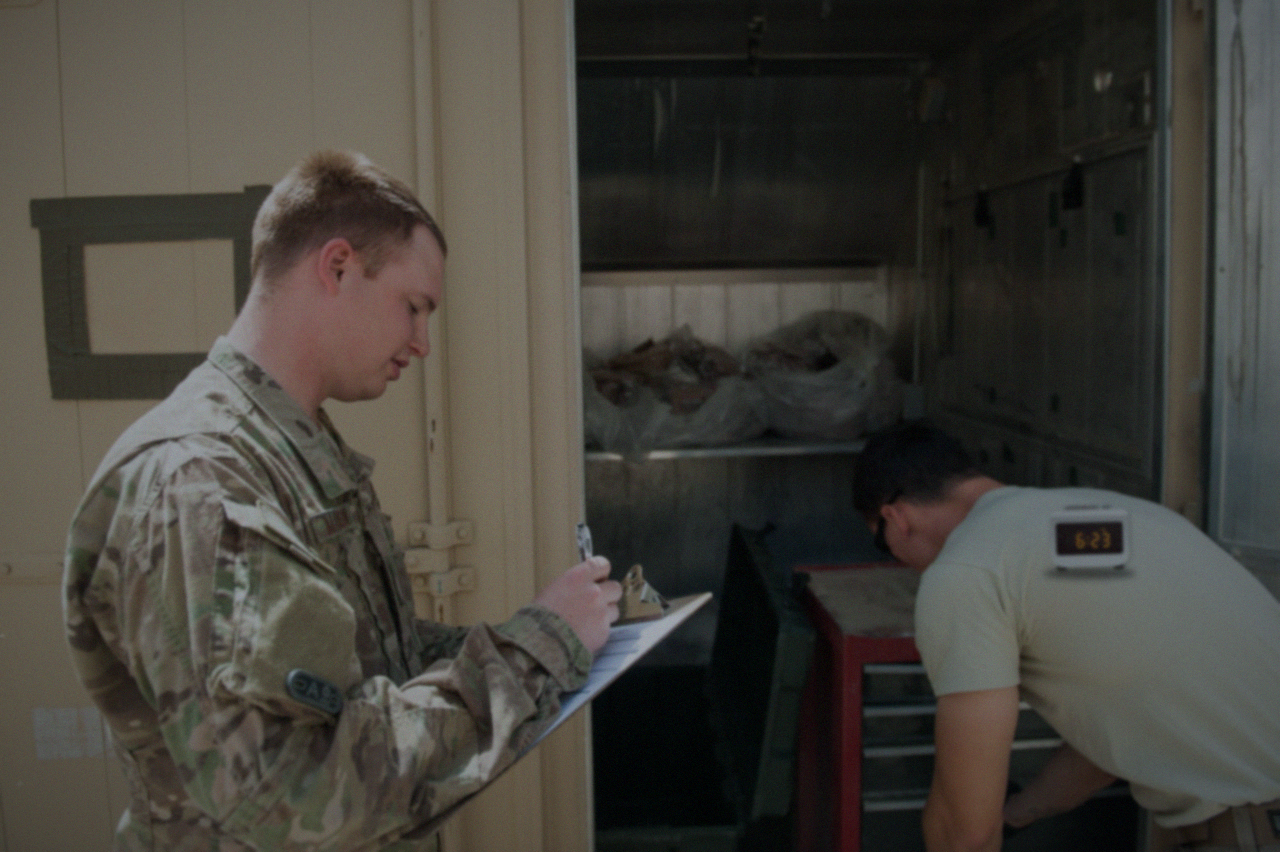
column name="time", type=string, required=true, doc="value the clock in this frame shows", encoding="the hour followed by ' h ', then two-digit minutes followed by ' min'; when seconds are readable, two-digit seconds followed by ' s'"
6 h 23 min
